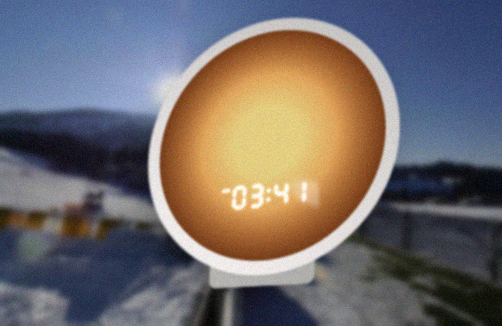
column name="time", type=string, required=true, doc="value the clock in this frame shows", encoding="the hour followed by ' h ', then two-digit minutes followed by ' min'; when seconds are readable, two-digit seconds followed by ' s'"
3 h 41 min
